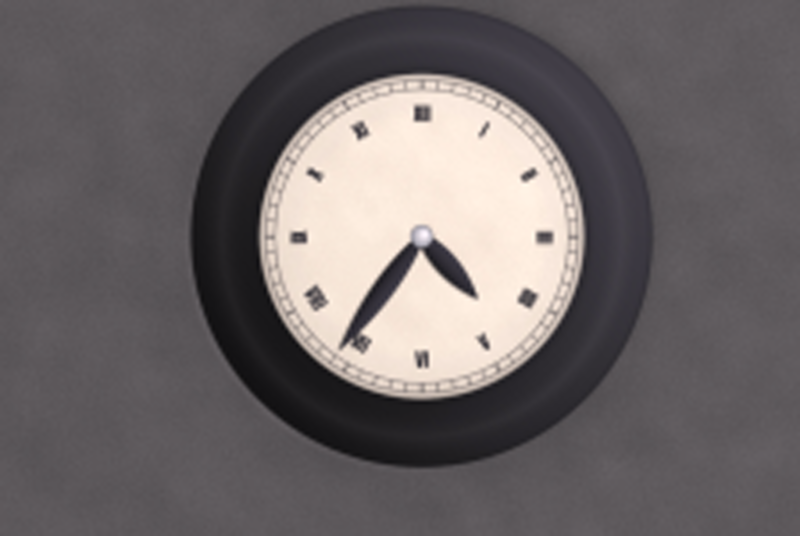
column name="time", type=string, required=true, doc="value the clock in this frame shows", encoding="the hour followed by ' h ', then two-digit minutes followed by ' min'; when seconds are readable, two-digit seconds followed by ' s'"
4 h 36 min
